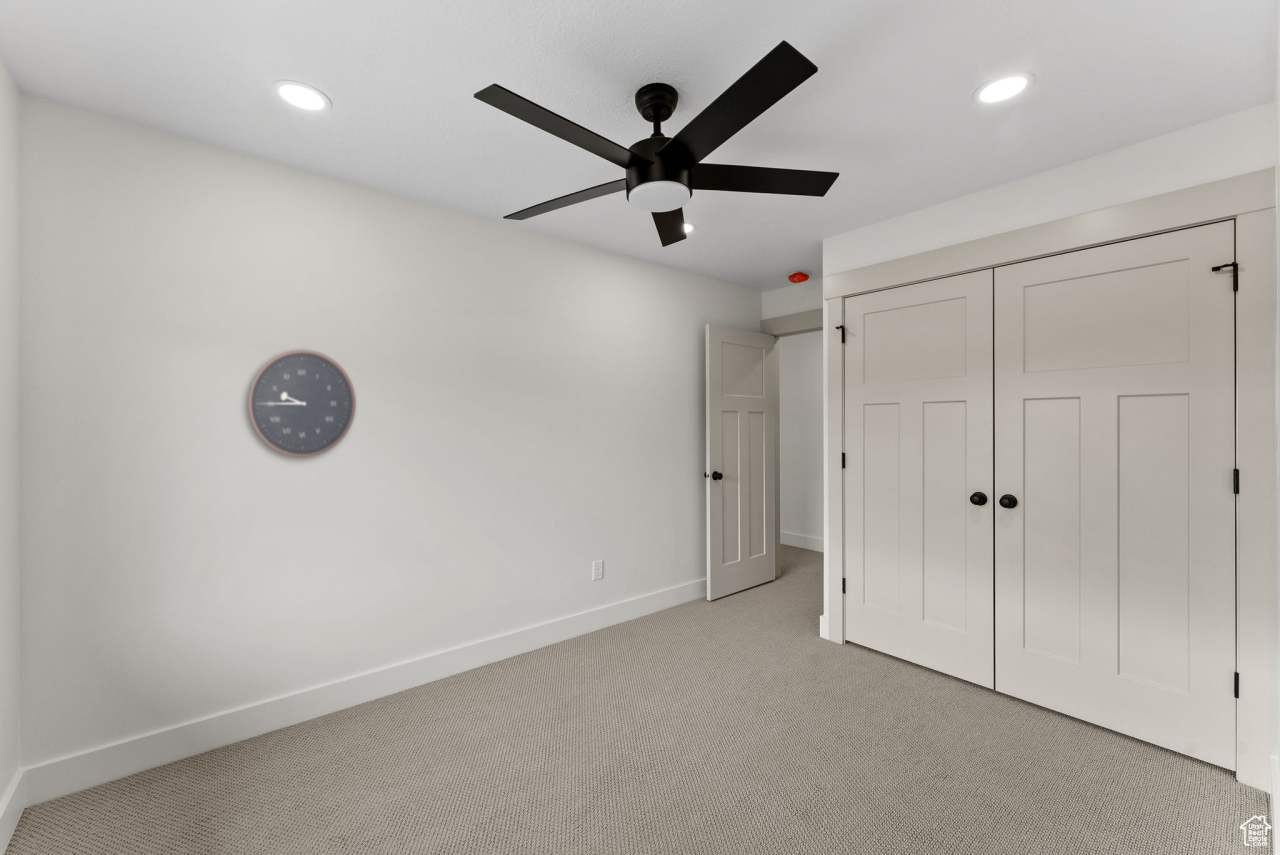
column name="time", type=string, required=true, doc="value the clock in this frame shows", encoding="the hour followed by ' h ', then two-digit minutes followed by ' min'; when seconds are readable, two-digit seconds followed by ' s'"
9 h 45 min
